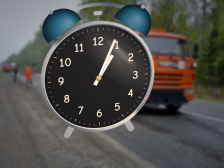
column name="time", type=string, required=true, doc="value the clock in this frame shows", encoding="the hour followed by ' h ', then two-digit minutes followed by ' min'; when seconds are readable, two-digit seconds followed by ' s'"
1 h 04 min
